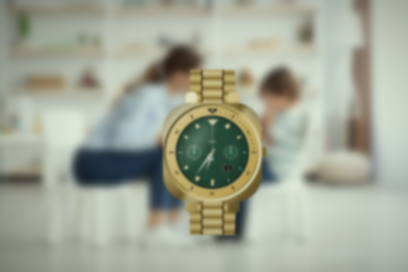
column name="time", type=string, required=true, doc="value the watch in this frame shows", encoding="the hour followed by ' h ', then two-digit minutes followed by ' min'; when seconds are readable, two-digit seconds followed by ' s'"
6 h 36 min
